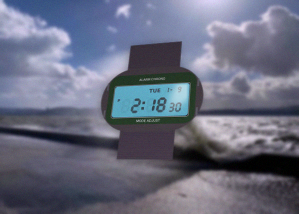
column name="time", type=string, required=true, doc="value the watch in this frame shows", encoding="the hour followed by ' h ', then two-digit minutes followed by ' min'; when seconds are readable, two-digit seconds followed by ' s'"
2 h 18 min 30 s
